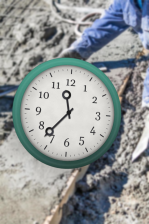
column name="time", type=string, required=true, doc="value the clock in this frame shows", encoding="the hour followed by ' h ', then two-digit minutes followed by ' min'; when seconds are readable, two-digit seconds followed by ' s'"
11 h 37 min
